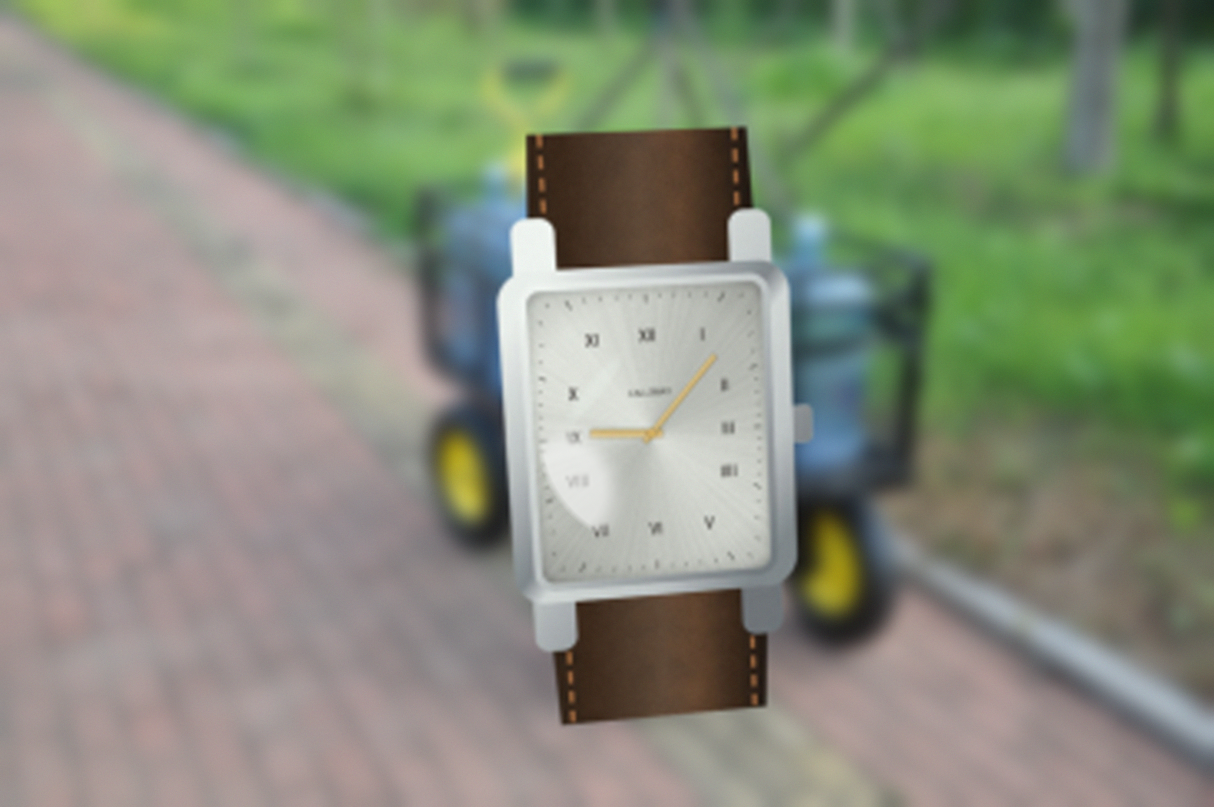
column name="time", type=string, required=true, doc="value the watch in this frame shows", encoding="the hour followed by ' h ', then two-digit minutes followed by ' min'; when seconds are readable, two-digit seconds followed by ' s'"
9 h 07 min
